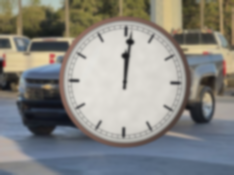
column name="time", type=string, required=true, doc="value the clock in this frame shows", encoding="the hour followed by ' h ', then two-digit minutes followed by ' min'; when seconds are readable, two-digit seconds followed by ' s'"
12 h 01 min
